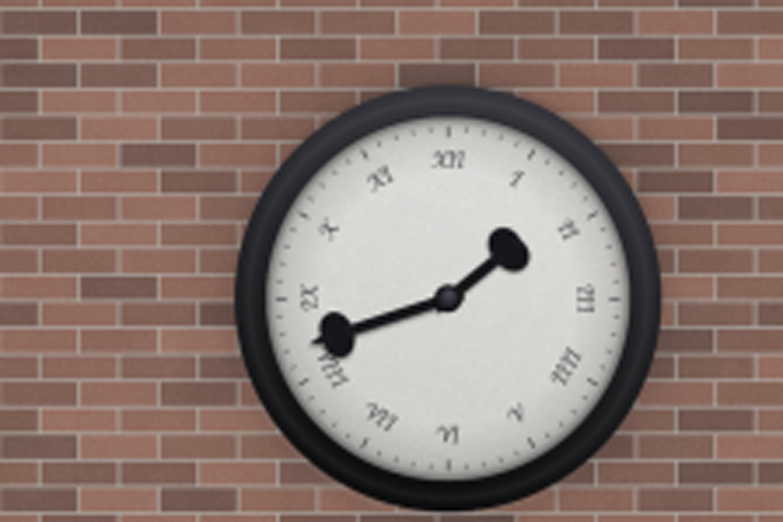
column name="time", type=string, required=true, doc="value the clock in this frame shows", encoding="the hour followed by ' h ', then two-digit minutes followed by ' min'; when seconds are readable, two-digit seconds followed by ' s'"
1 h 42 min
